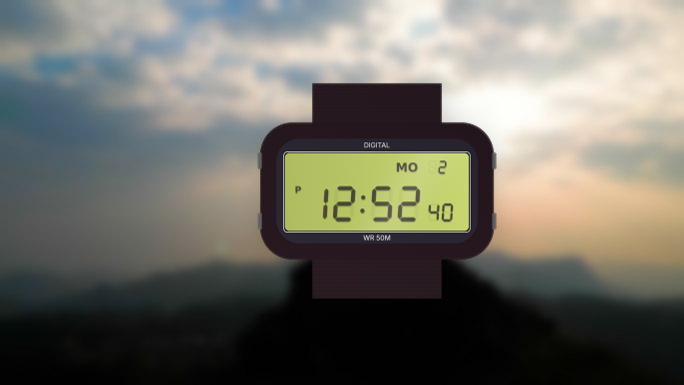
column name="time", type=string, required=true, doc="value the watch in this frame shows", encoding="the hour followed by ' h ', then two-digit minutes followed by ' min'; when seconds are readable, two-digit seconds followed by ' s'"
12 h 52 min 40 s
